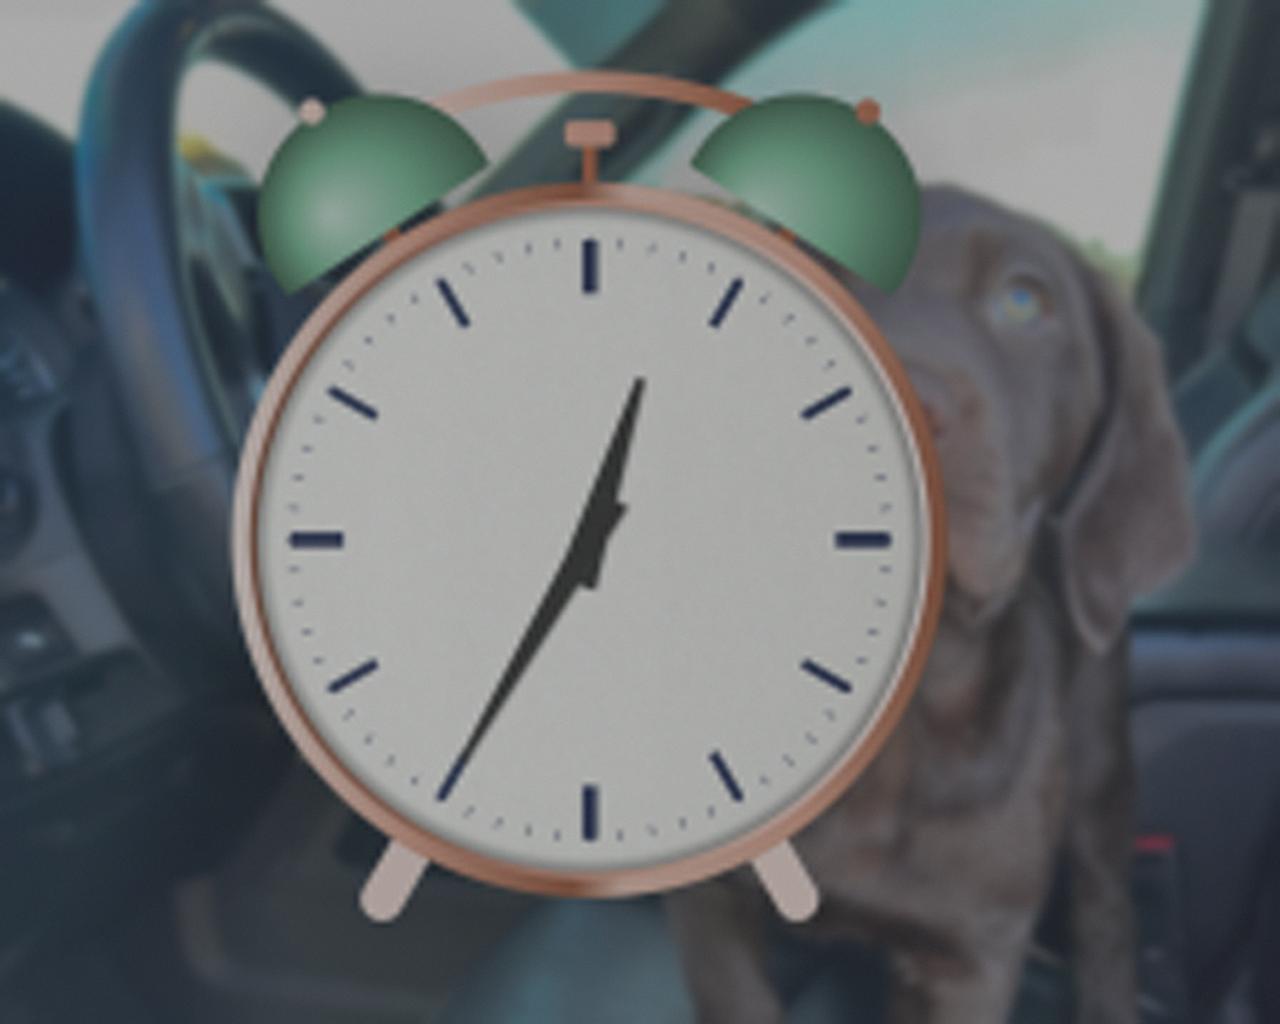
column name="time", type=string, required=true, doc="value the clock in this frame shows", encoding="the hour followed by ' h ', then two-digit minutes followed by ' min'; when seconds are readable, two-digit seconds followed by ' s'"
12 h 35 min
